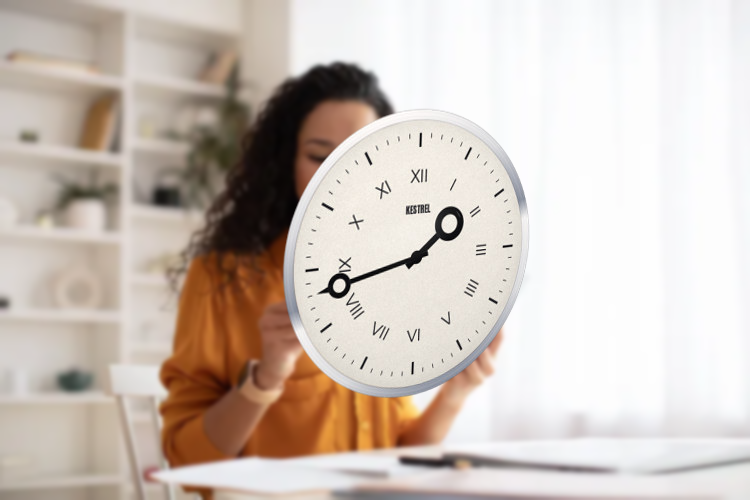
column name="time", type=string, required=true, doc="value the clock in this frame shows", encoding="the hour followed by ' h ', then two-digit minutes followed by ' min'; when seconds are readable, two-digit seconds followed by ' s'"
1 h 43 min
